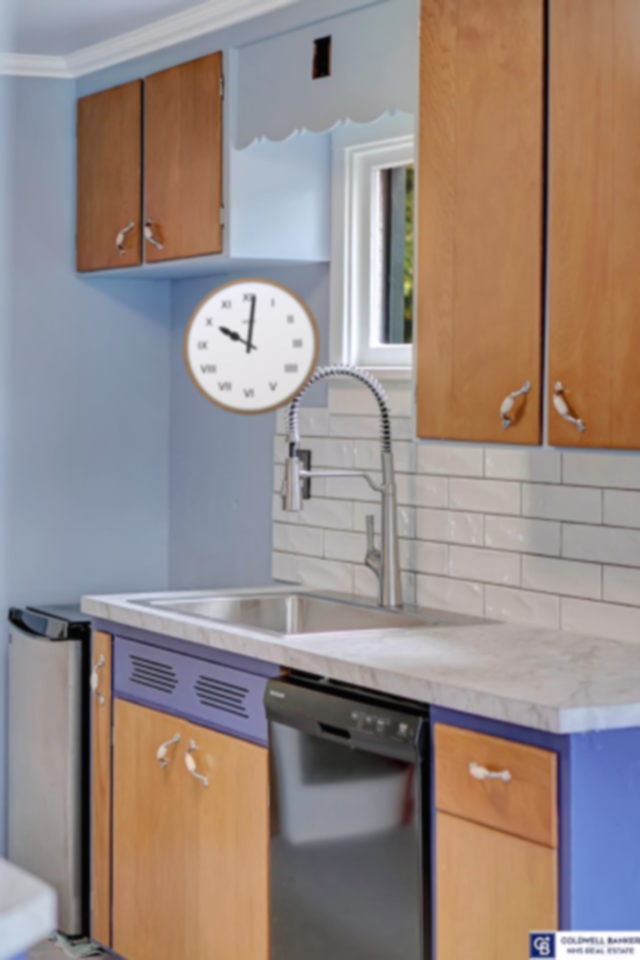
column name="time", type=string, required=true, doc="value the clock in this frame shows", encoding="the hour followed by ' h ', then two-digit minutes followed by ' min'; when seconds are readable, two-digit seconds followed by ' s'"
10 h 01 min
